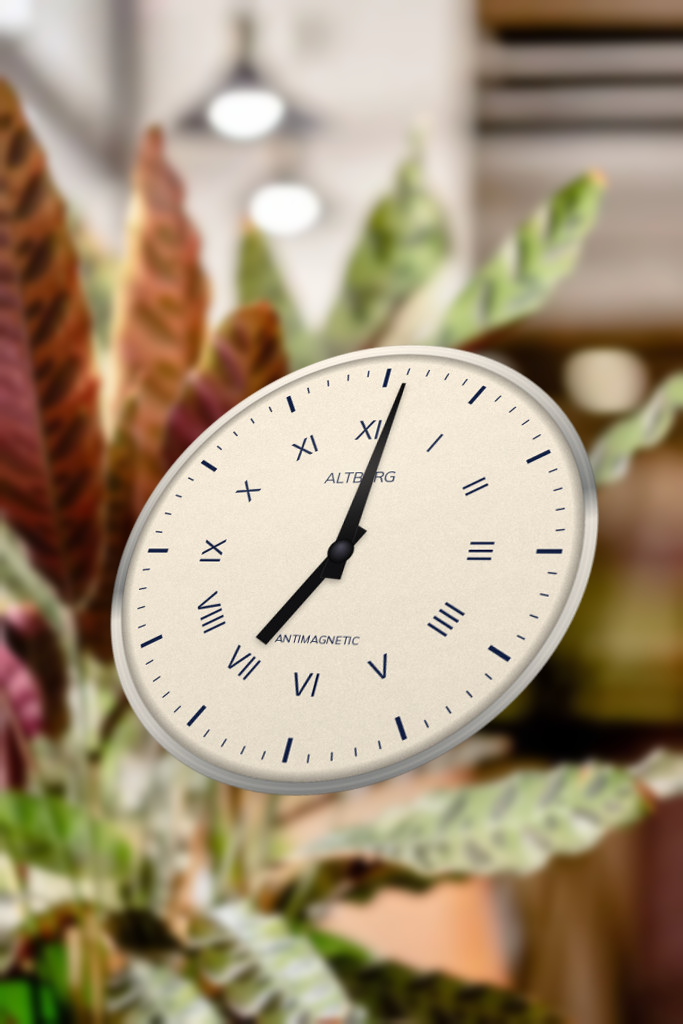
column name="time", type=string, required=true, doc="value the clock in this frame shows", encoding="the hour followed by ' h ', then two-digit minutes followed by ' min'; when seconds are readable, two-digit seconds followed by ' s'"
7 h 01 min
